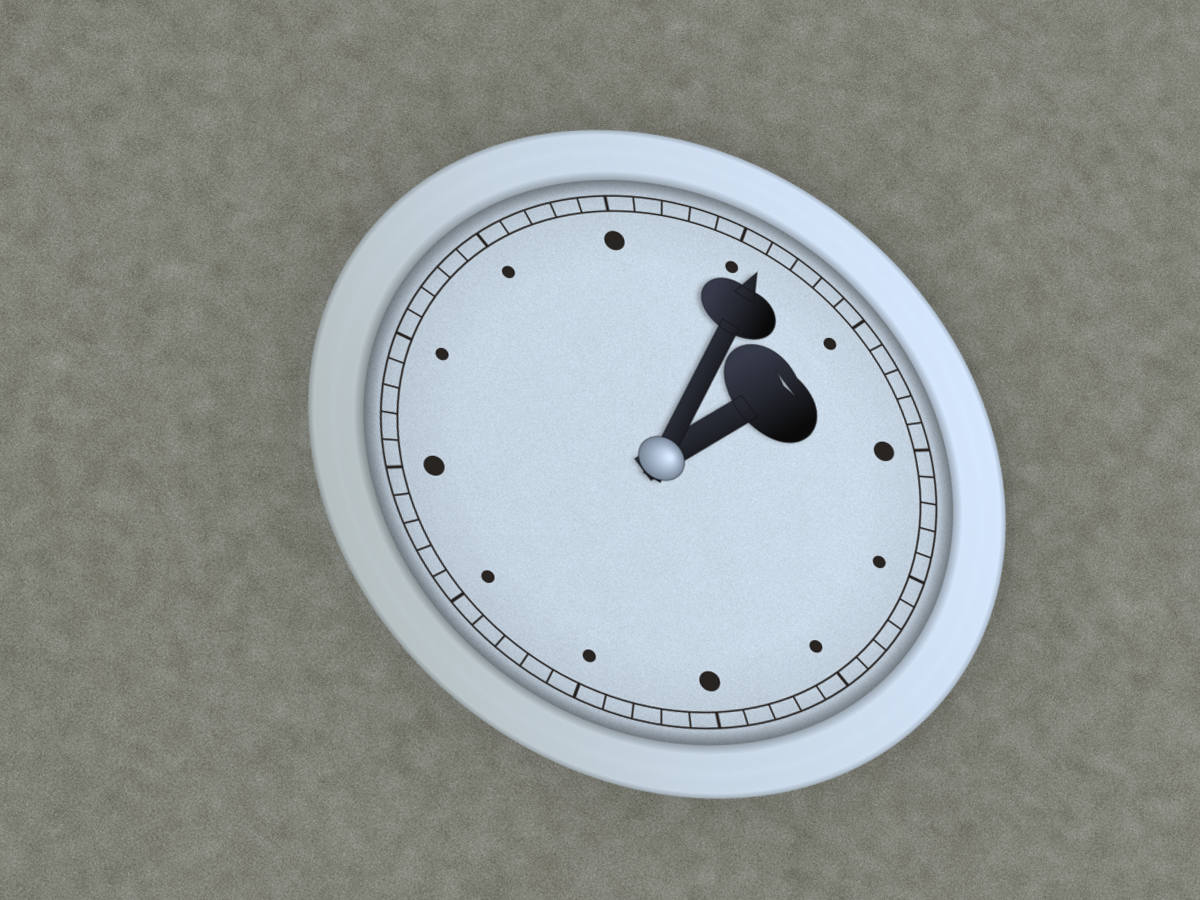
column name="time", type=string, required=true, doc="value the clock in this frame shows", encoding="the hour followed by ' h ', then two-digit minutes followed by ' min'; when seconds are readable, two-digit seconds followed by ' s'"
2 h 06 min
